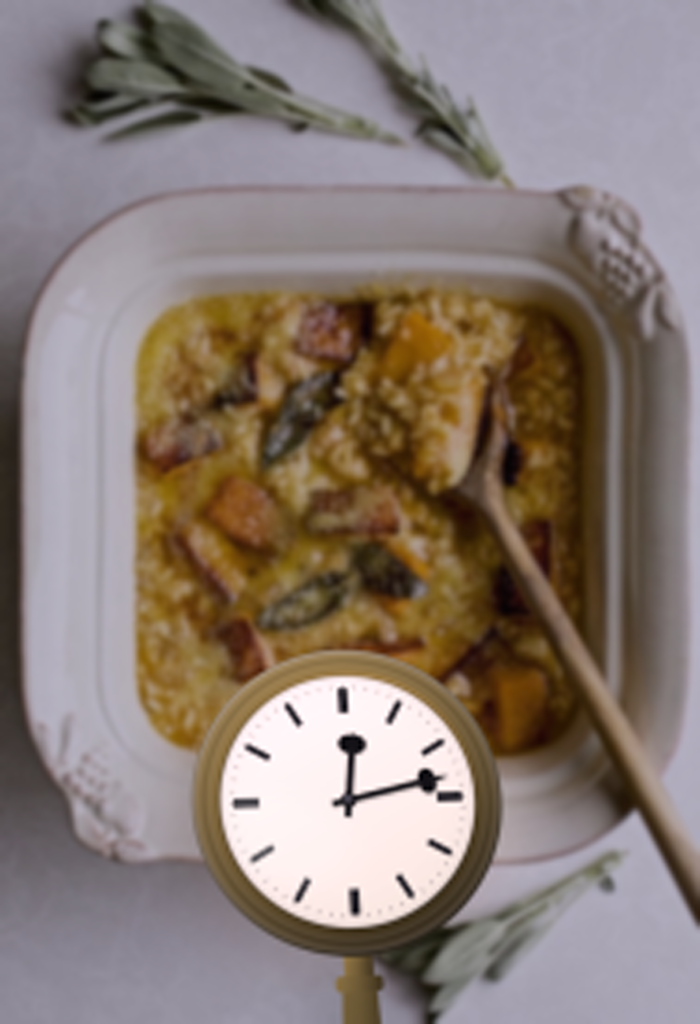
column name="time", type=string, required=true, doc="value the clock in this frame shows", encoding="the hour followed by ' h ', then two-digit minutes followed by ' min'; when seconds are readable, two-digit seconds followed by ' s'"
12 h 13 min
